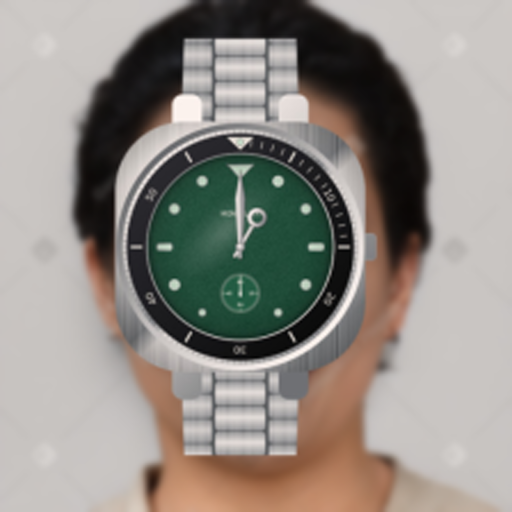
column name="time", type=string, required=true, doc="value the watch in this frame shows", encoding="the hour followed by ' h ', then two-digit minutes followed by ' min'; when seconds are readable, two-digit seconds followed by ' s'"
1 h 00 min
